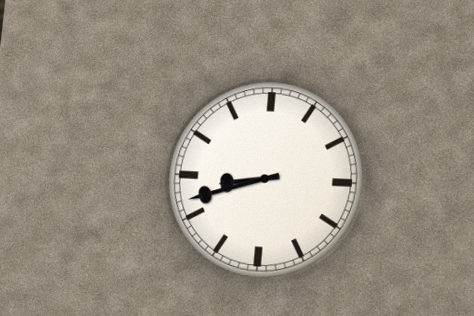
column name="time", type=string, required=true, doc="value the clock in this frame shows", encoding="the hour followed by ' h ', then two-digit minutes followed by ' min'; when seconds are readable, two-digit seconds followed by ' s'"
8 h 42 min
